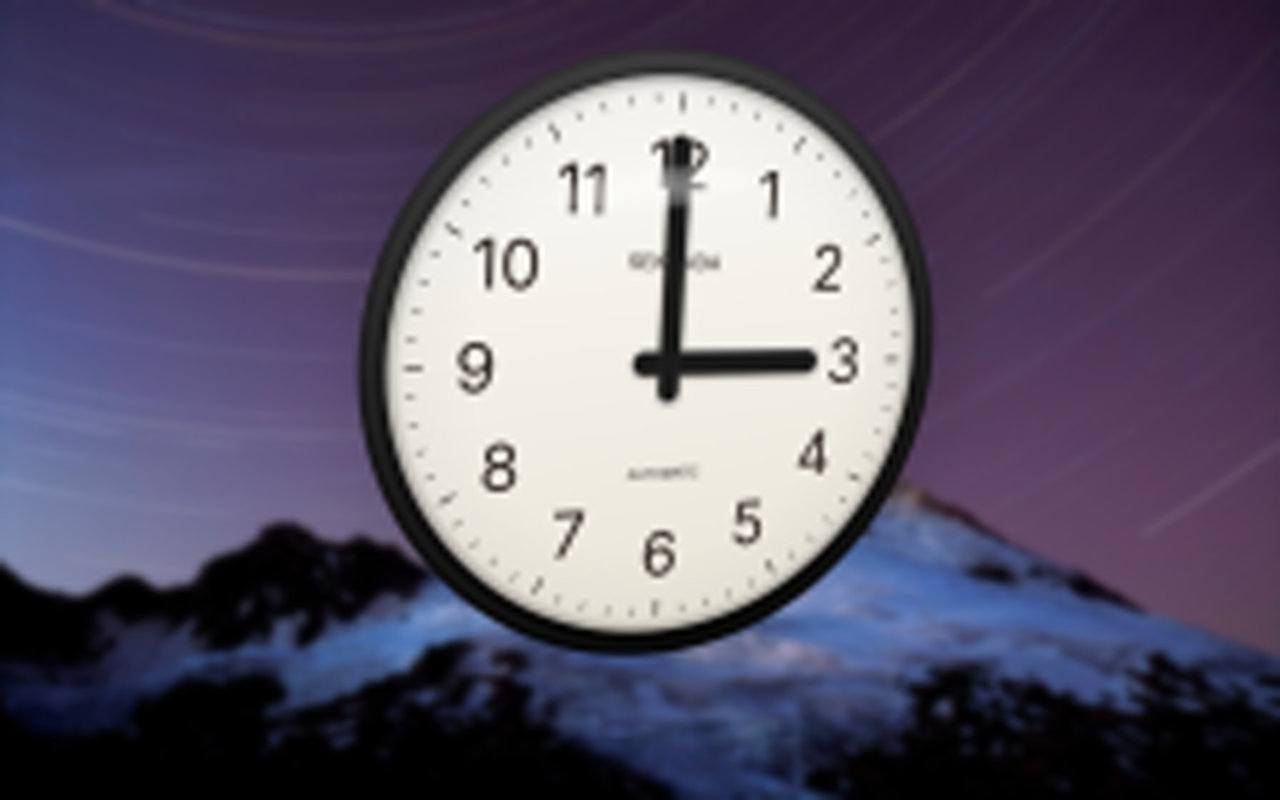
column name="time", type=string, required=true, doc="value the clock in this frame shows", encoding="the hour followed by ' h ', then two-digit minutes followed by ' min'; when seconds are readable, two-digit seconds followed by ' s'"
3 h 00 min
